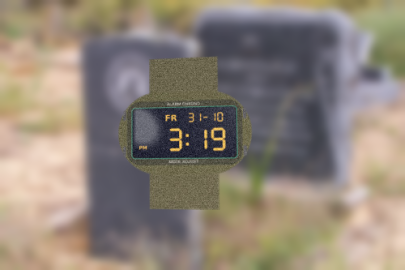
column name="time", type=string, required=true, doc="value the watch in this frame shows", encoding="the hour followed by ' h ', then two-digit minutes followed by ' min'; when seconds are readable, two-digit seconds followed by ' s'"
3 h 19 min
